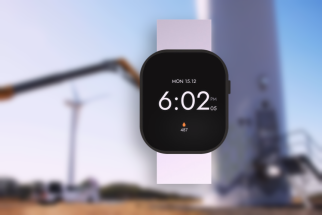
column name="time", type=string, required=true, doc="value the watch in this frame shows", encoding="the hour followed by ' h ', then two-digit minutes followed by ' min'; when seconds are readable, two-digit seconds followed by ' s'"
6 h 02 min
